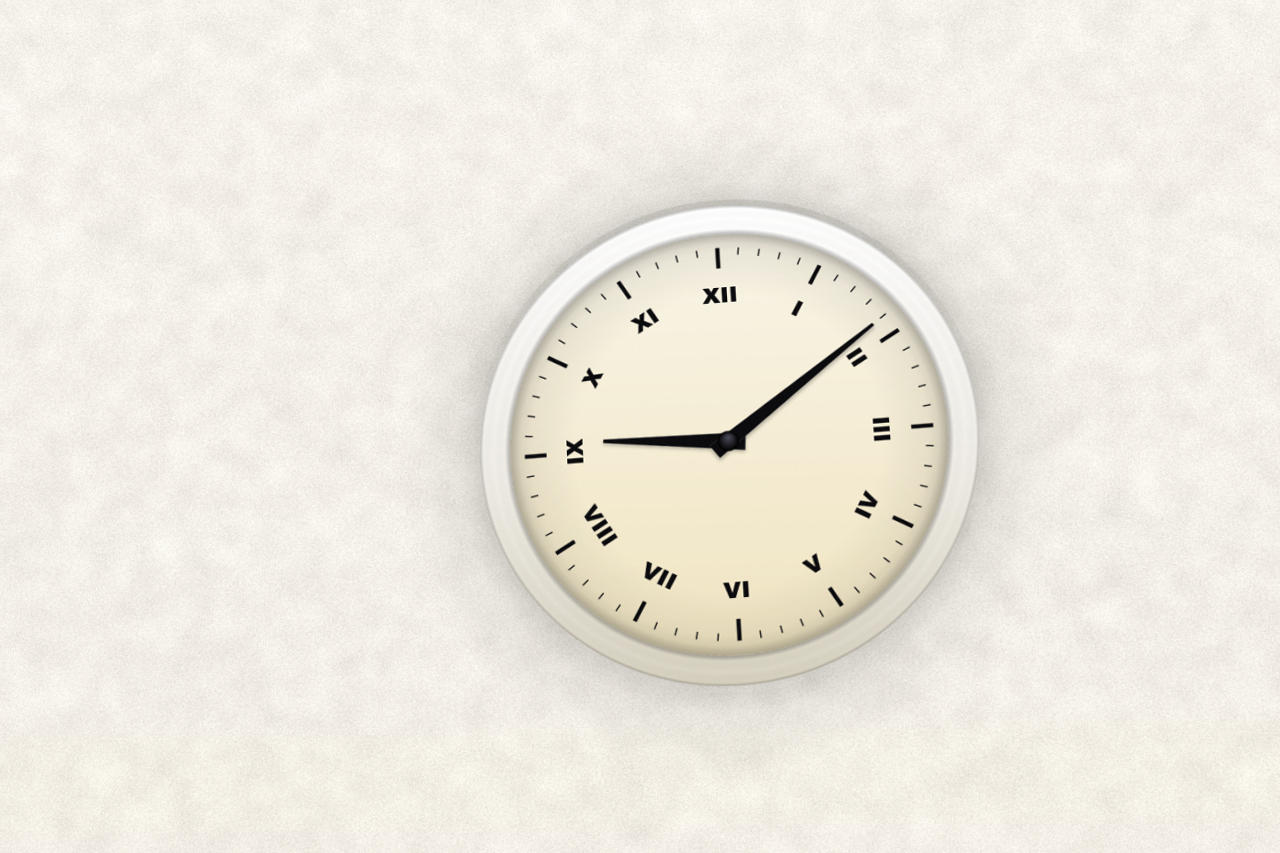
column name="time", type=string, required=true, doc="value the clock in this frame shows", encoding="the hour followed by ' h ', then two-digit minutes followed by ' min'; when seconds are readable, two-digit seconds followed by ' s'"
9 h 09 min
